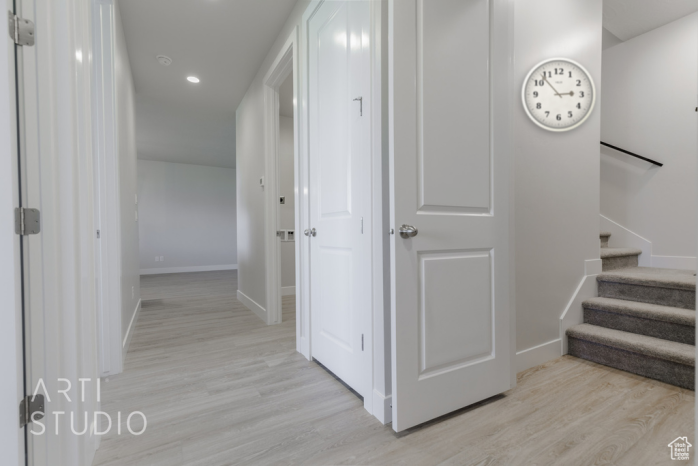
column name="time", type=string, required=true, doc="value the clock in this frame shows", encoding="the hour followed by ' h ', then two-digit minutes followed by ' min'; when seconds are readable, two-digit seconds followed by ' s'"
2 h 53 min
